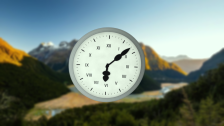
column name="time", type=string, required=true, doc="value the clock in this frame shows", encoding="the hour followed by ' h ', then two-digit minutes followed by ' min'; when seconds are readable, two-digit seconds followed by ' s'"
6 h 08 min
